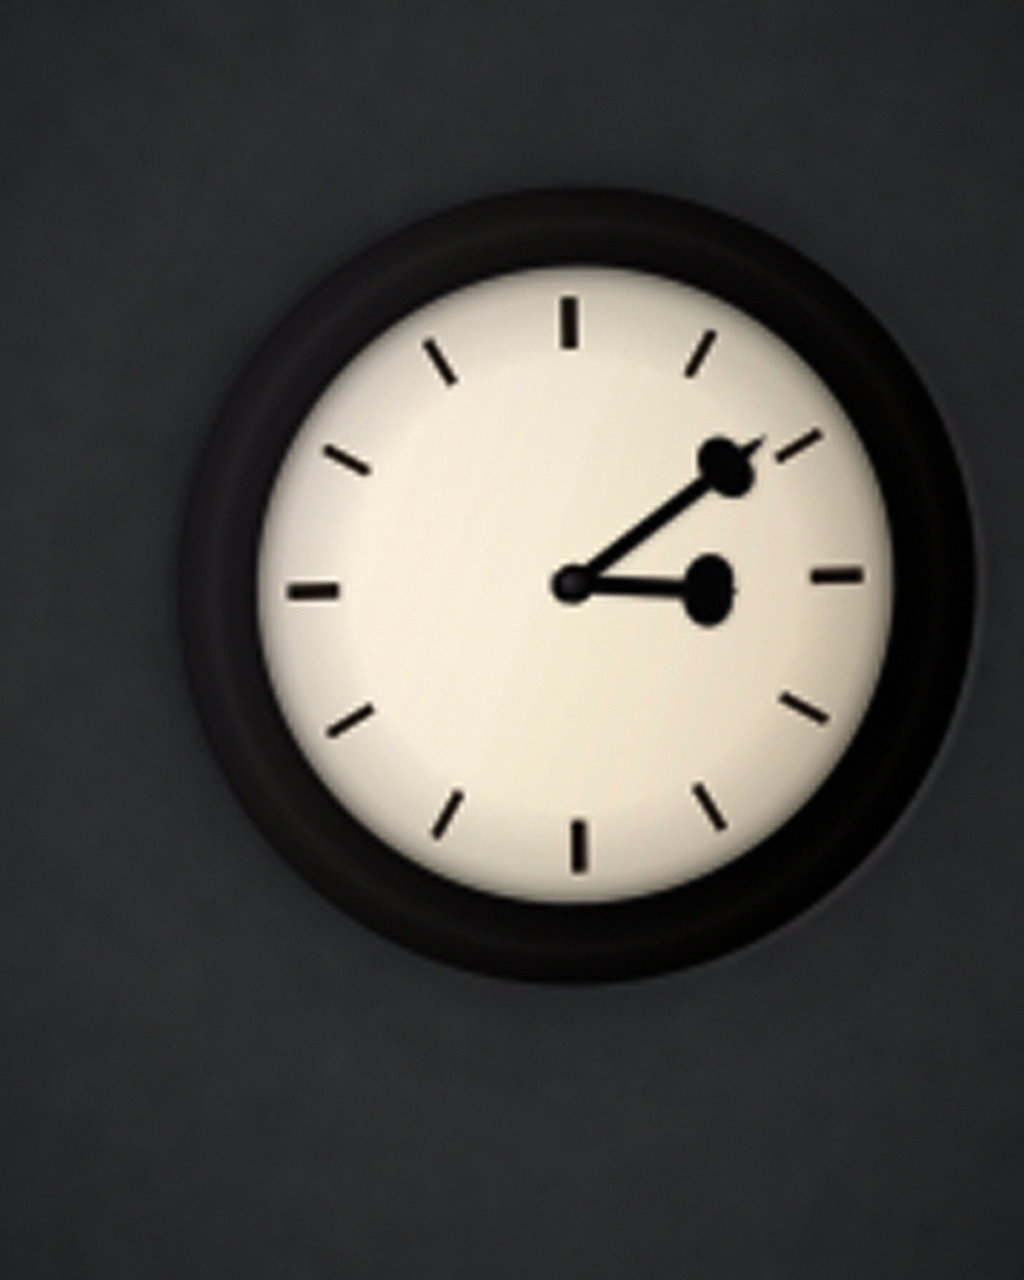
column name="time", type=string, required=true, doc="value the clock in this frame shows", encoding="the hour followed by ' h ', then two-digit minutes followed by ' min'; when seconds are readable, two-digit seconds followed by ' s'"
3 h 09 min
